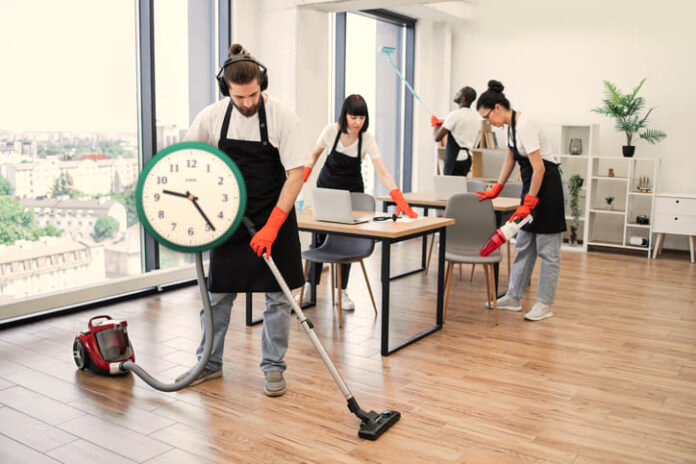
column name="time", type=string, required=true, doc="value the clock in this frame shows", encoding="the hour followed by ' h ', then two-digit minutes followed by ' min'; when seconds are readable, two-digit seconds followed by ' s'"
9 h 24 min
